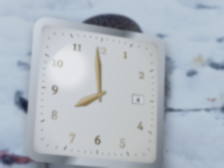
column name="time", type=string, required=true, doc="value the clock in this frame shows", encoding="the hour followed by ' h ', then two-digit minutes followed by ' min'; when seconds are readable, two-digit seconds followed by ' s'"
7 h 59 min
